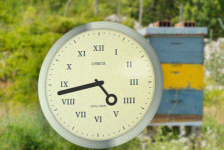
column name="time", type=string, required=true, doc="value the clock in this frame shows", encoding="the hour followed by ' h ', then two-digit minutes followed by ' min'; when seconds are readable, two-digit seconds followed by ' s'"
4 h 43 min
